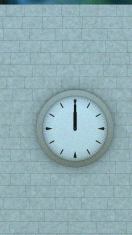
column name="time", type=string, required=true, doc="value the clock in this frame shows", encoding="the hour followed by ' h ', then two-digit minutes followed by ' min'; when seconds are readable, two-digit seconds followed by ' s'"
12 h 00 min
